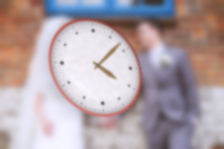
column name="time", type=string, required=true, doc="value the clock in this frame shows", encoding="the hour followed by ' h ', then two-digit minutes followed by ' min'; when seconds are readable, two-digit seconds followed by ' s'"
4 h 08 min
